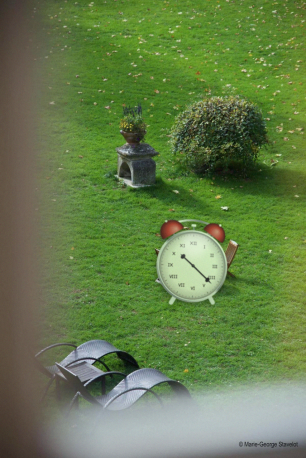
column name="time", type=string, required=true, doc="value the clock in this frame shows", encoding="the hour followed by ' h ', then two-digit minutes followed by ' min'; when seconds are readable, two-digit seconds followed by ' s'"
10 h 22 min
